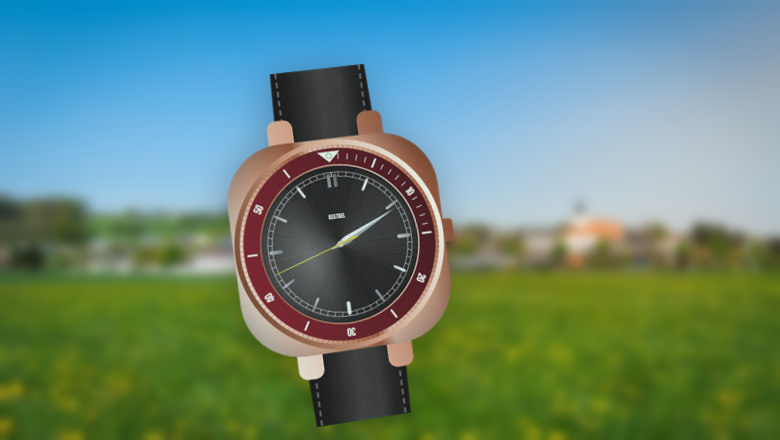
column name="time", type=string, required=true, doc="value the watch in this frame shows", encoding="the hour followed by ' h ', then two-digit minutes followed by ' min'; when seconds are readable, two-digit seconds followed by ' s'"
2 h 10 min 42 s
